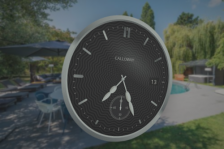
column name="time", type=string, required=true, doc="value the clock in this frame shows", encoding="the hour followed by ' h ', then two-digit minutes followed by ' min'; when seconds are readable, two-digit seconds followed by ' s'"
7 h 26 min
